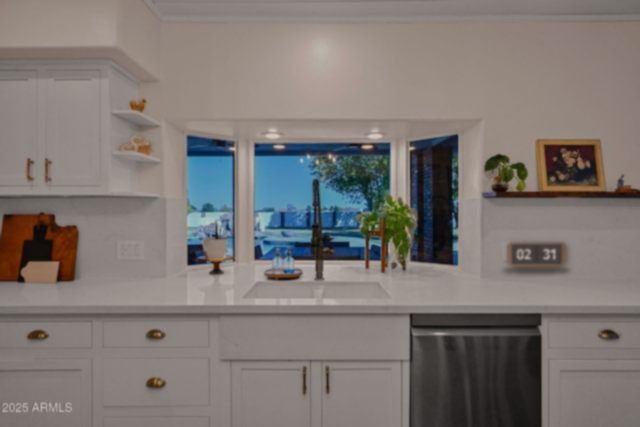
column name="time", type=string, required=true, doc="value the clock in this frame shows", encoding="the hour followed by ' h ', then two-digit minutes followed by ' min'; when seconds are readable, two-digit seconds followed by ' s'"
2 h 31 min
